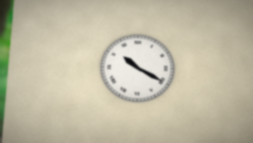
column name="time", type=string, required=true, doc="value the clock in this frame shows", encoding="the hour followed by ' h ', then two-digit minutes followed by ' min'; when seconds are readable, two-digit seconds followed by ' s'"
10 h 20 min
